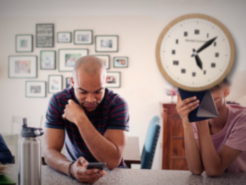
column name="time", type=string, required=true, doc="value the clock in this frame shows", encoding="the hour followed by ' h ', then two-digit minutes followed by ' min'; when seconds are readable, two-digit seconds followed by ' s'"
5 h 08 min
